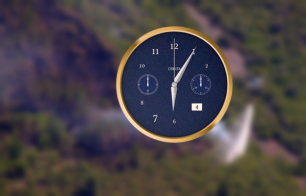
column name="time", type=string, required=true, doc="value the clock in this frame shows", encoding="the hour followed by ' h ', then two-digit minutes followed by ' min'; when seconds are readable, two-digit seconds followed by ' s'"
6 h 05 min
